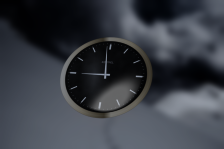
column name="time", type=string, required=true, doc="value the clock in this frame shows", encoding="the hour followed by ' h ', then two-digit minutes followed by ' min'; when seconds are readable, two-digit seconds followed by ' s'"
8 h 59 min
